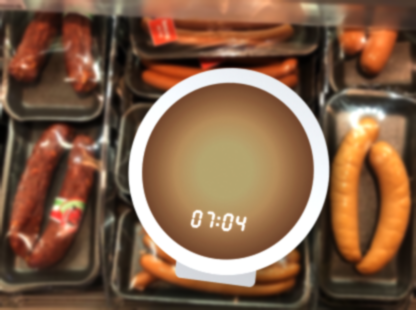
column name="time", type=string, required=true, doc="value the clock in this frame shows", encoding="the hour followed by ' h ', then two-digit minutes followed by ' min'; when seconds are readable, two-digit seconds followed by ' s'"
7 h 04 min
